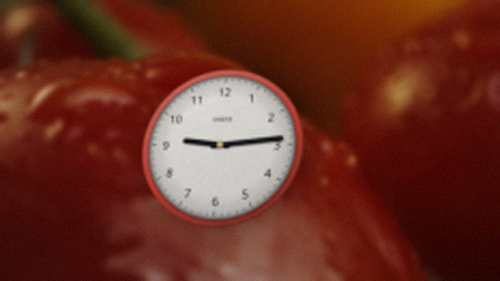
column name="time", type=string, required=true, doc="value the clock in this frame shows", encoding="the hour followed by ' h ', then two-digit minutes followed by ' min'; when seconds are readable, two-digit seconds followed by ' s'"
9 h 14 min
